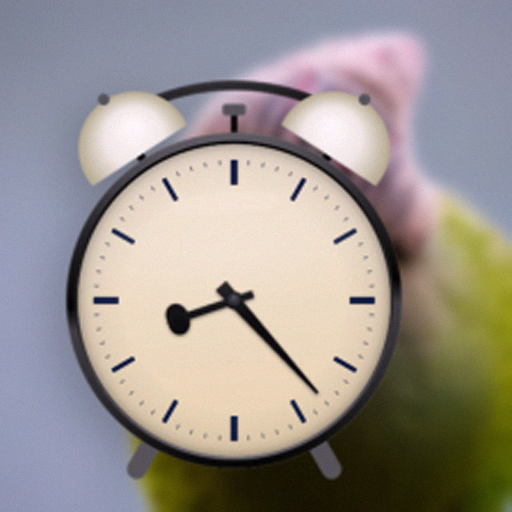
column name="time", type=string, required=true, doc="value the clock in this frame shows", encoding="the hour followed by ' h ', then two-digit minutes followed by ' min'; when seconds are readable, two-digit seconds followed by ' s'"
8 h 23 min
